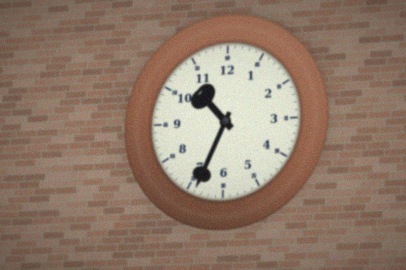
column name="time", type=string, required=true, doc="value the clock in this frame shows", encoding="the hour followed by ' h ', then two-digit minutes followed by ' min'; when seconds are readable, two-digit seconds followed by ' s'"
10 h 34 min
